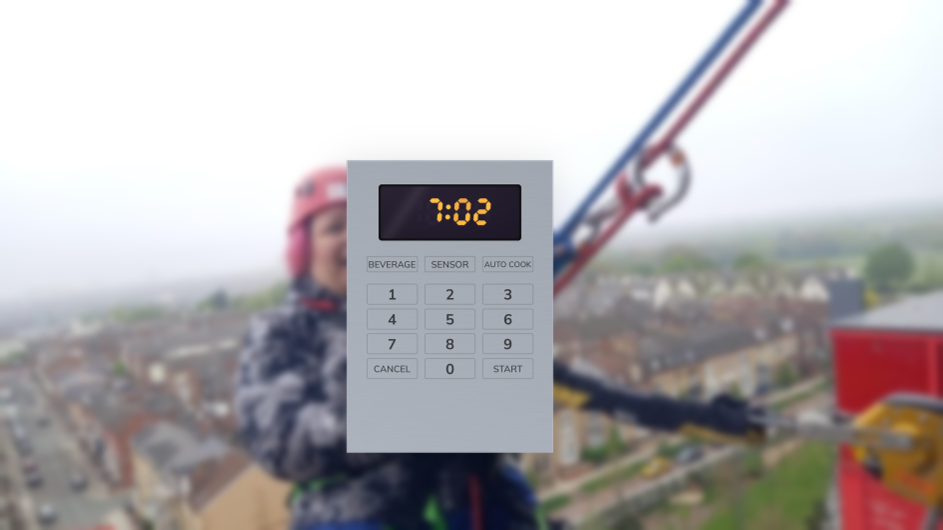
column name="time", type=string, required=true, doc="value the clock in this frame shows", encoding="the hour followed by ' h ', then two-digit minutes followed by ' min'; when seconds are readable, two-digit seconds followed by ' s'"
7 h 02 min
